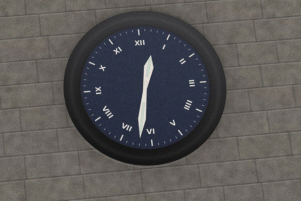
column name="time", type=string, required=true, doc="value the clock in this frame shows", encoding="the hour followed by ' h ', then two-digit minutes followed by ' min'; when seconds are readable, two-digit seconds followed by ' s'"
12 h 32 min
